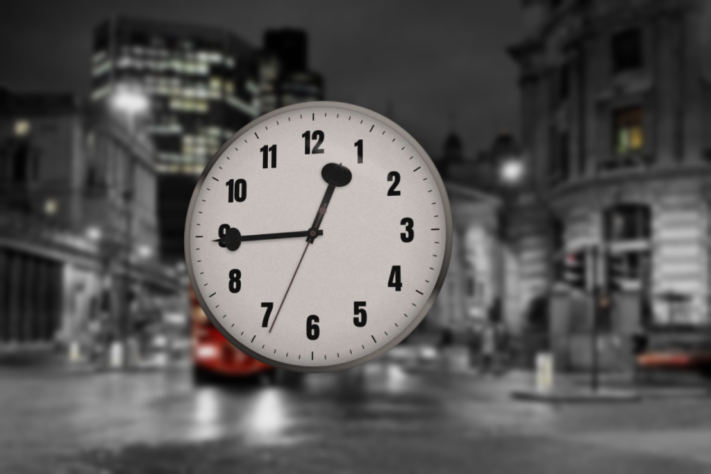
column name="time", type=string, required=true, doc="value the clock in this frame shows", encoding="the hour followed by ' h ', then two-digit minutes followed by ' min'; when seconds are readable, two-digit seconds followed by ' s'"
12 h 44 min 34 s
